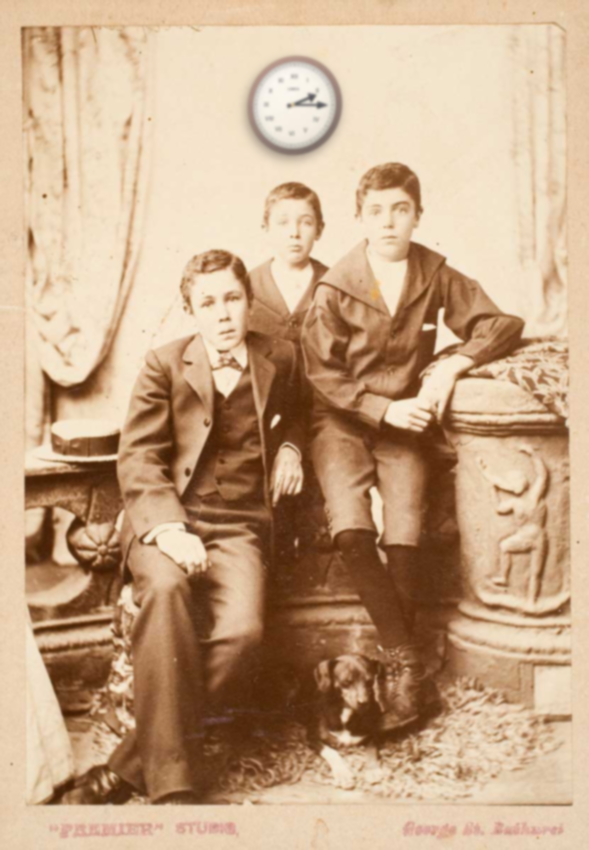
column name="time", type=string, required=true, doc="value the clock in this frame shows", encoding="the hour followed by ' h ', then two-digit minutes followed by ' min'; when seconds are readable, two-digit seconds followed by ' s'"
2 h 15 min
